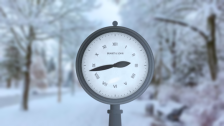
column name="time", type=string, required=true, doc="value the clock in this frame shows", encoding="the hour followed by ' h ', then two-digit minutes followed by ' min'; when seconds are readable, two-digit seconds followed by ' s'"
2 h 43 min
